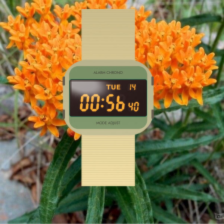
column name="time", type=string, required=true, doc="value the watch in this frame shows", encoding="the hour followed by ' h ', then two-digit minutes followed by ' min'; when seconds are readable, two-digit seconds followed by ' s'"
0 h 56 min 40 s
